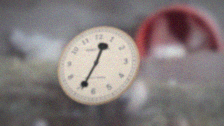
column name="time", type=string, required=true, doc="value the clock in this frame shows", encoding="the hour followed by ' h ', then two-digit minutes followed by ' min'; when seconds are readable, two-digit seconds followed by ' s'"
12 h 34 min
